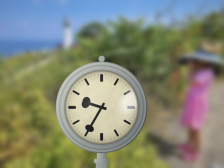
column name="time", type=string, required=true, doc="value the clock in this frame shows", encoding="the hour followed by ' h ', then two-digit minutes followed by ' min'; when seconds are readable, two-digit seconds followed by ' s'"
9 h 35 min
